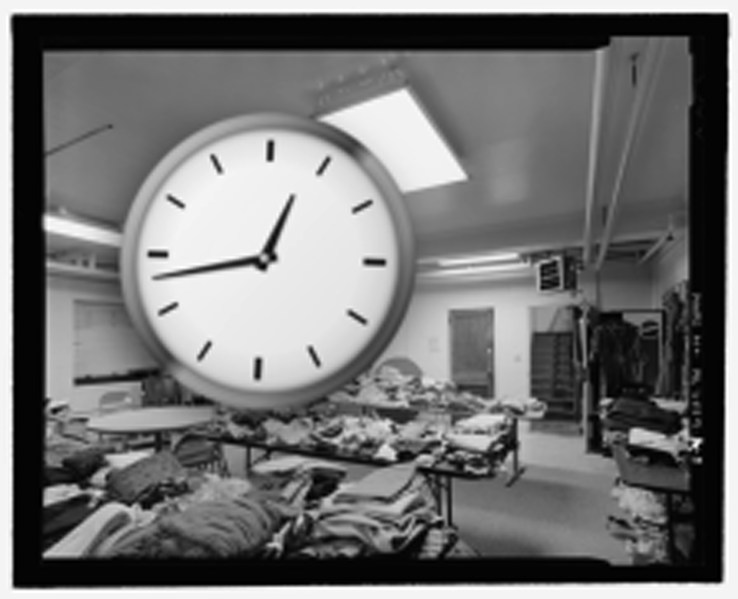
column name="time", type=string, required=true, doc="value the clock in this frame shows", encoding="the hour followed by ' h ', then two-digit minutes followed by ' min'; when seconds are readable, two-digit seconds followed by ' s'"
12 h 43 min
